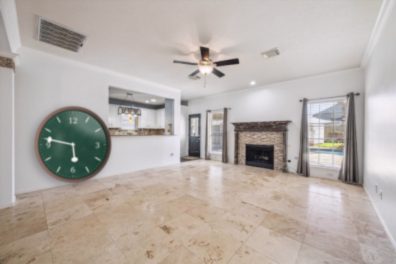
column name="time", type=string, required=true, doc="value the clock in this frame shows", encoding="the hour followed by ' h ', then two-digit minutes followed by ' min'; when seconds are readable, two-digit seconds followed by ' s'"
5 h 47 min
